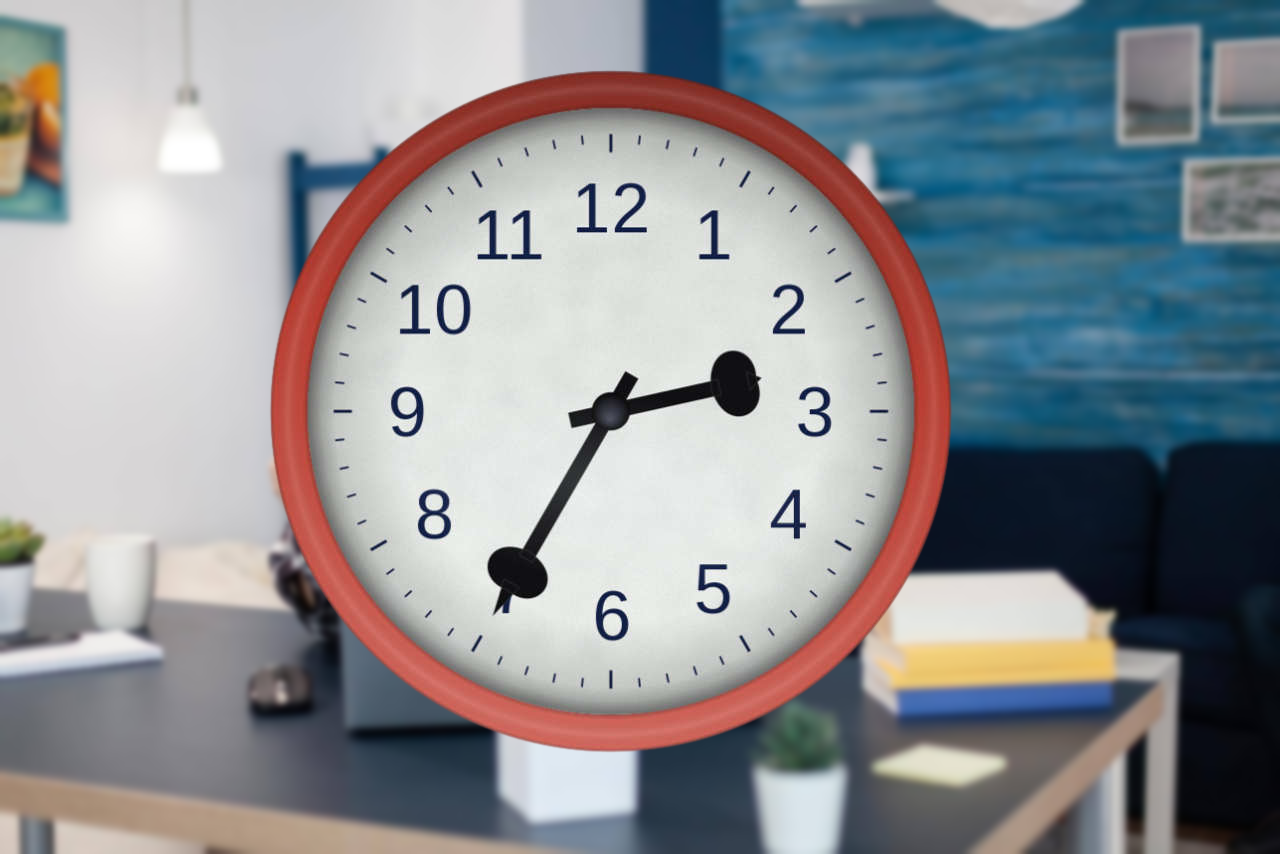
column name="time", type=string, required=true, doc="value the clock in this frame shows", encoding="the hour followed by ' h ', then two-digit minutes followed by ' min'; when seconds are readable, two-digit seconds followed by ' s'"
2 h 35 min
